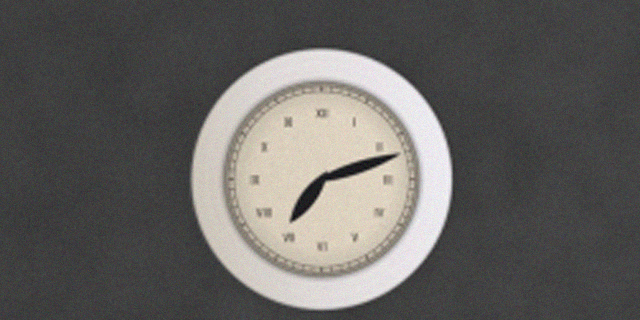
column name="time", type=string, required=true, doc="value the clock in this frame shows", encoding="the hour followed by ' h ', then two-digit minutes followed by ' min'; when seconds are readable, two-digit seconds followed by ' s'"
7 h 12 min
